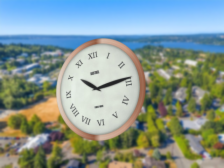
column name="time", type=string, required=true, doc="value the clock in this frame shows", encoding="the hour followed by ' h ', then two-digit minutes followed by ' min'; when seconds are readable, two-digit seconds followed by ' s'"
10 h 14 min
